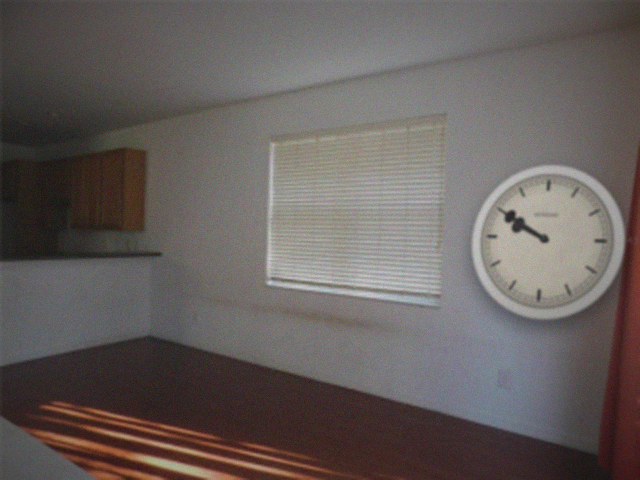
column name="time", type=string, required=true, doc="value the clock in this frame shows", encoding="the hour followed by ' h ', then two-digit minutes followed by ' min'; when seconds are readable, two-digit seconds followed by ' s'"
9 h 50 min
